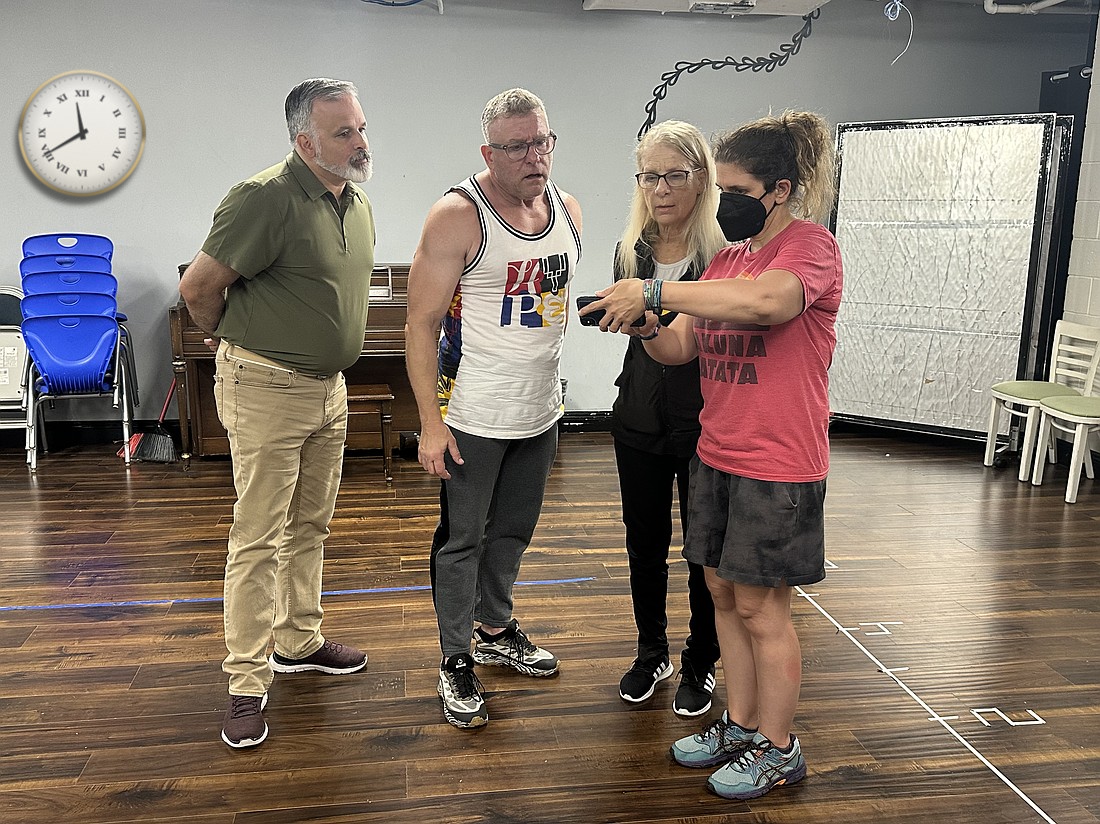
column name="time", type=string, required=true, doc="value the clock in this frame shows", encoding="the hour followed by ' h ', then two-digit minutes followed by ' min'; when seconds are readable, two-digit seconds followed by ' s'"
11 h 40 min
